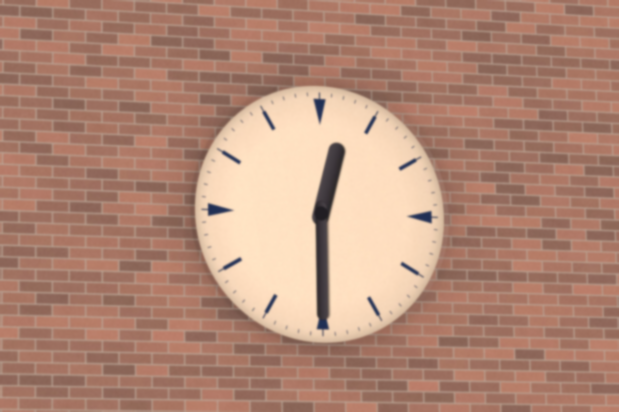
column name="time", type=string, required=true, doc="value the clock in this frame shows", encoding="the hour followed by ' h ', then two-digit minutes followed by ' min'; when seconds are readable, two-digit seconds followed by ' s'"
12 h 30 min
